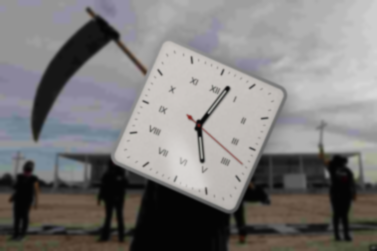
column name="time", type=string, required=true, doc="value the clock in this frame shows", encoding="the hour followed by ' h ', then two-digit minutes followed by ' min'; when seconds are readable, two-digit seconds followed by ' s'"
5 h 02 min 18 s
